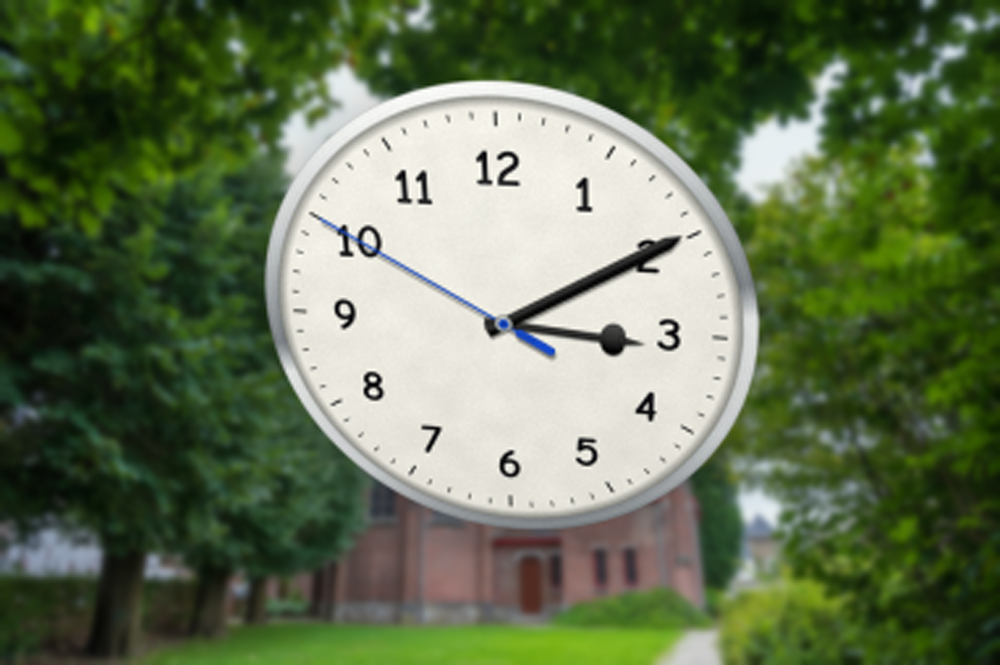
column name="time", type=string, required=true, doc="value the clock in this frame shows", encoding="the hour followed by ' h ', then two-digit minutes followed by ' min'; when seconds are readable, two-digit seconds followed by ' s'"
3 h 09 min 50 s
